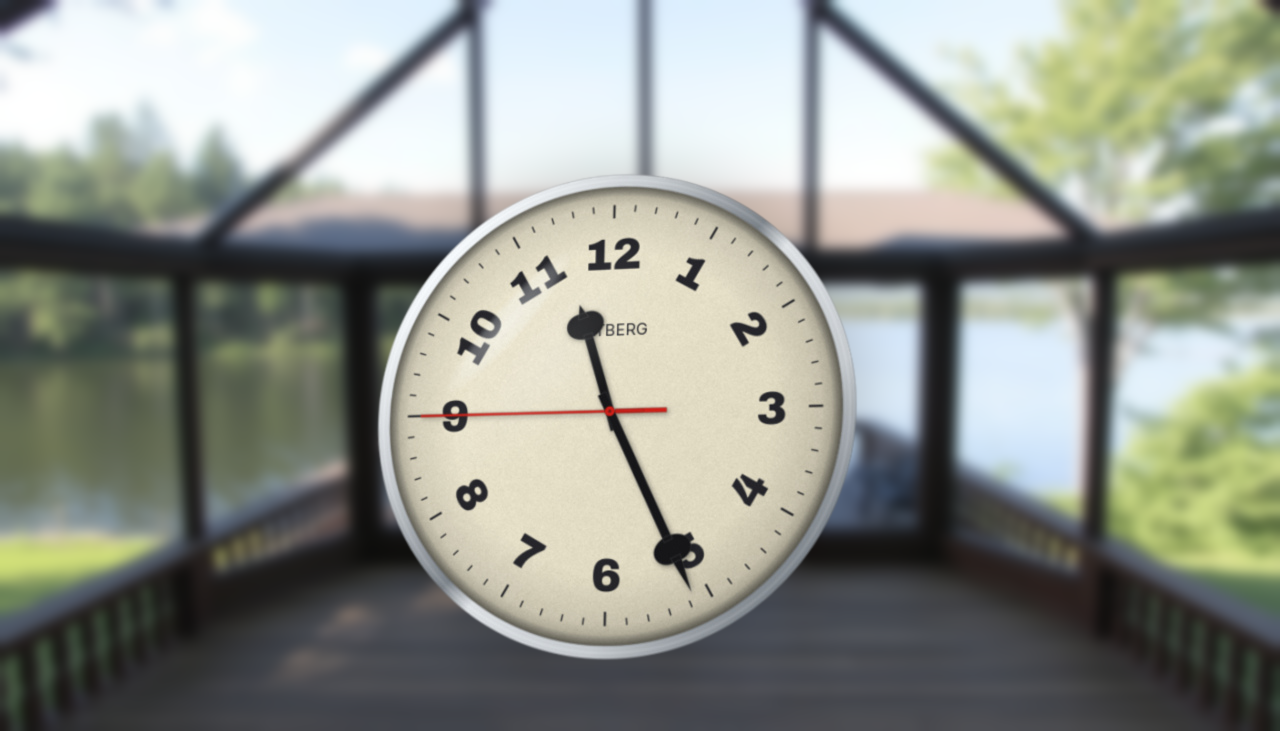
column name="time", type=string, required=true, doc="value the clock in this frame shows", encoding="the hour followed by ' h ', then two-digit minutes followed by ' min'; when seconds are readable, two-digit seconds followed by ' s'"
11 h 25 min 45 s
